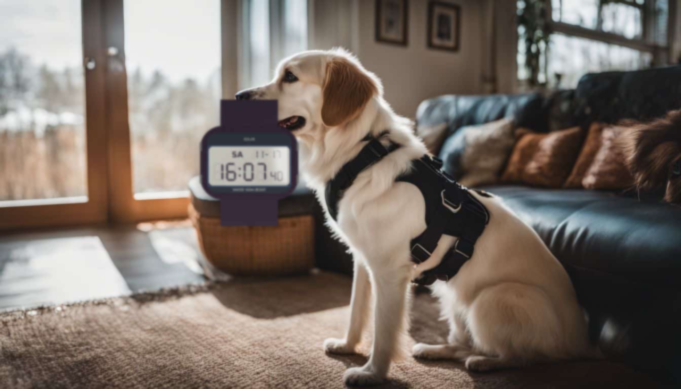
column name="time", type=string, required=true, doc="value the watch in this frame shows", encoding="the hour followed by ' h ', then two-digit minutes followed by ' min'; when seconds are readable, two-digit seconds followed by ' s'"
16 h 07 min
